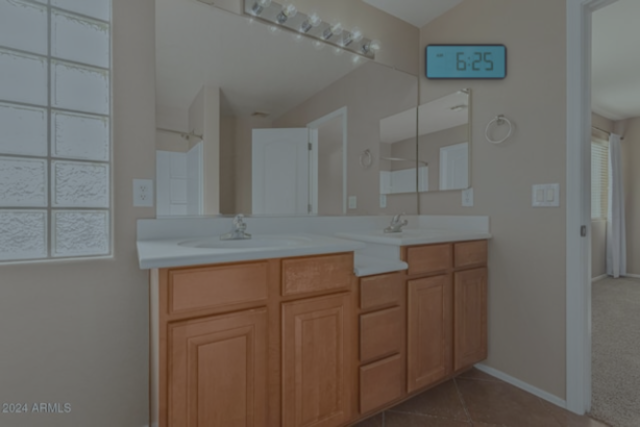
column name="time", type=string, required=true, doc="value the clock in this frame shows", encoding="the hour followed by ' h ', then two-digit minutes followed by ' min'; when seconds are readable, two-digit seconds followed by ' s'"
6 h 25 min
